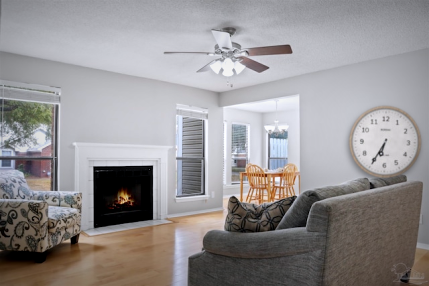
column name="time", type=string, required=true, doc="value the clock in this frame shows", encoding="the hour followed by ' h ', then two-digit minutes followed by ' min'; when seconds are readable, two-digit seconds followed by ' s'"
6 h 35 min
